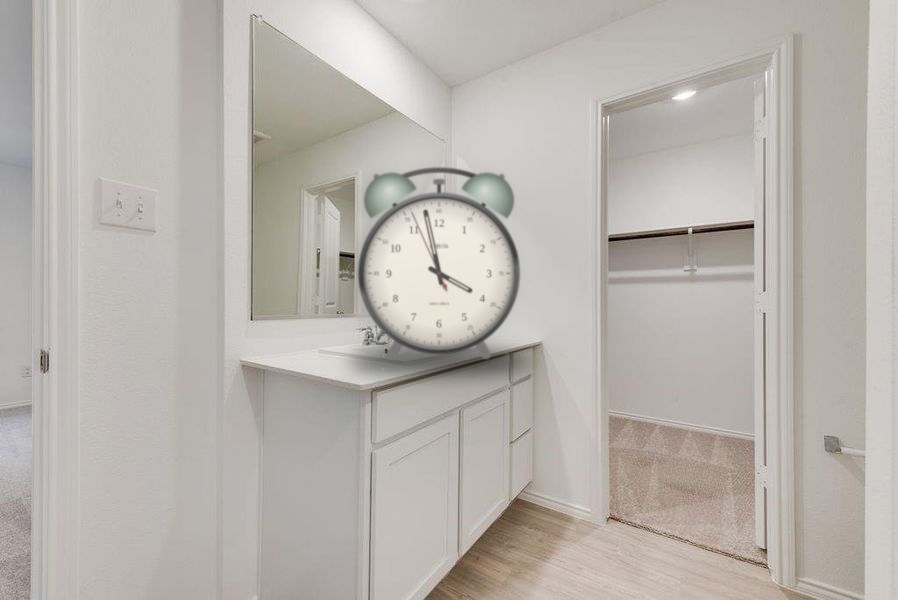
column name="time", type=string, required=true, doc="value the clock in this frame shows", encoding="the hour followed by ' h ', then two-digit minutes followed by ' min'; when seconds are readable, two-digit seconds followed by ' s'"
3 h 57 min 56 s
